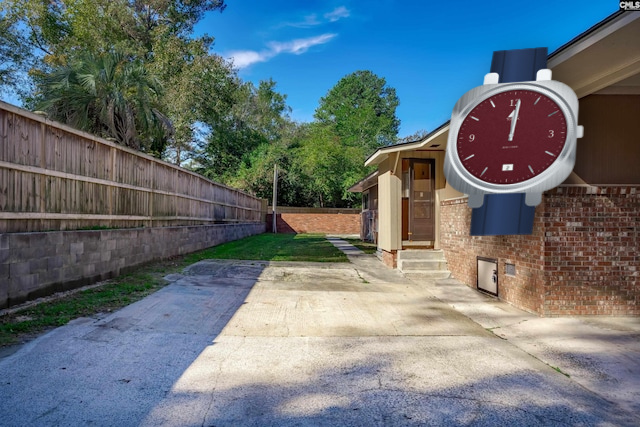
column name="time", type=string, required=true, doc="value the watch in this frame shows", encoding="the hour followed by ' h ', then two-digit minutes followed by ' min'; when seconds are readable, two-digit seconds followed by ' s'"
12 h 01 min
